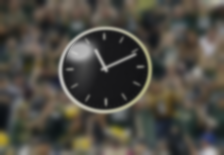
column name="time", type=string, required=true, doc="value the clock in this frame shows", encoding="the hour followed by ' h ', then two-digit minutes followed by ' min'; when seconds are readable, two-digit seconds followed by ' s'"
11 h 11 min
